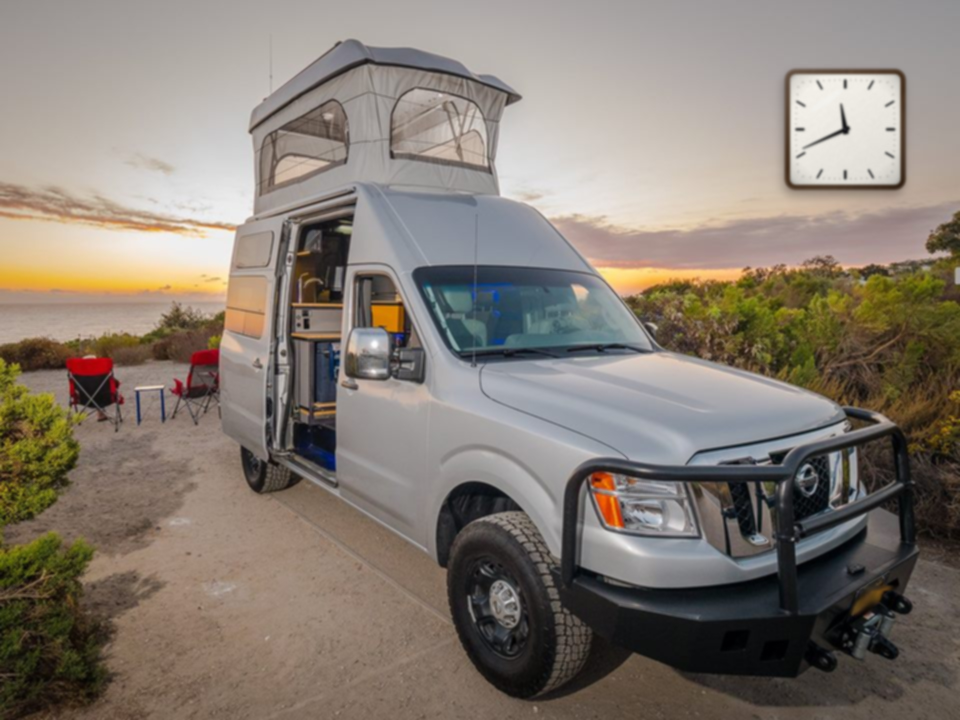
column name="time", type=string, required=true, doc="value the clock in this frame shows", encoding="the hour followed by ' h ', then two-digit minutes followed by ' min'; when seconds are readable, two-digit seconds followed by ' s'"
11 h 41 min
